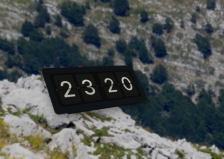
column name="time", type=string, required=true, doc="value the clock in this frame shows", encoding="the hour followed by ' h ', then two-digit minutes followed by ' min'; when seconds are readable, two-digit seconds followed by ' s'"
23 h 20 min
